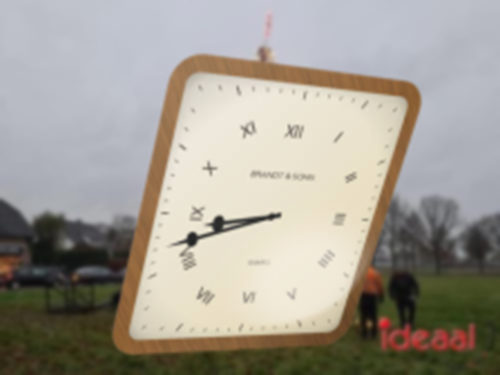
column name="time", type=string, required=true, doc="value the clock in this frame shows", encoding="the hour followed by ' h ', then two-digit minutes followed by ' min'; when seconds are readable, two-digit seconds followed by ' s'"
8 h 42 min
